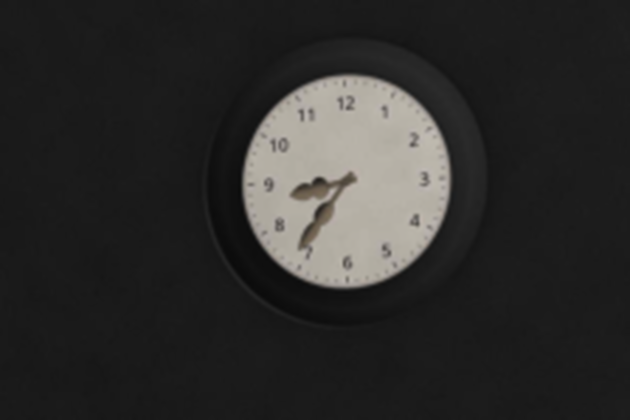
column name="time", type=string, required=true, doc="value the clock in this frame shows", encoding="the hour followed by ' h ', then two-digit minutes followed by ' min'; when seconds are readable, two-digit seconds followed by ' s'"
8 h 36 min
